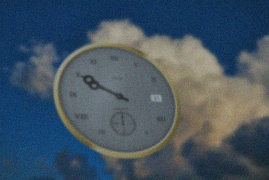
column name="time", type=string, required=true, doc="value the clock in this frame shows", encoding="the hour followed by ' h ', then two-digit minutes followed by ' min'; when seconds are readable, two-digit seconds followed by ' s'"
9 h 50 min
